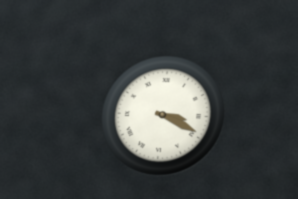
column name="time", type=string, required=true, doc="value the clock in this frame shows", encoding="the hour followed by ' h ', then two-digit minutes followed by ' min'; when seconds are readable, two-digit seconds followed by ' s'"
3 h 19 min
